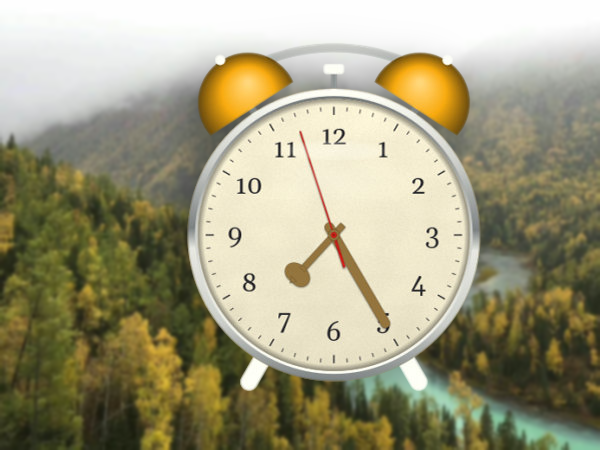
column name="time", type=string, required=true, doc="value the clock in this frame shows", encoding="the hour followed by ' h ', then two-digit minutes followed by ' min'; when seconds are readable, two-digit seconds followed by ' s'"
7 h 24 min 57 s
